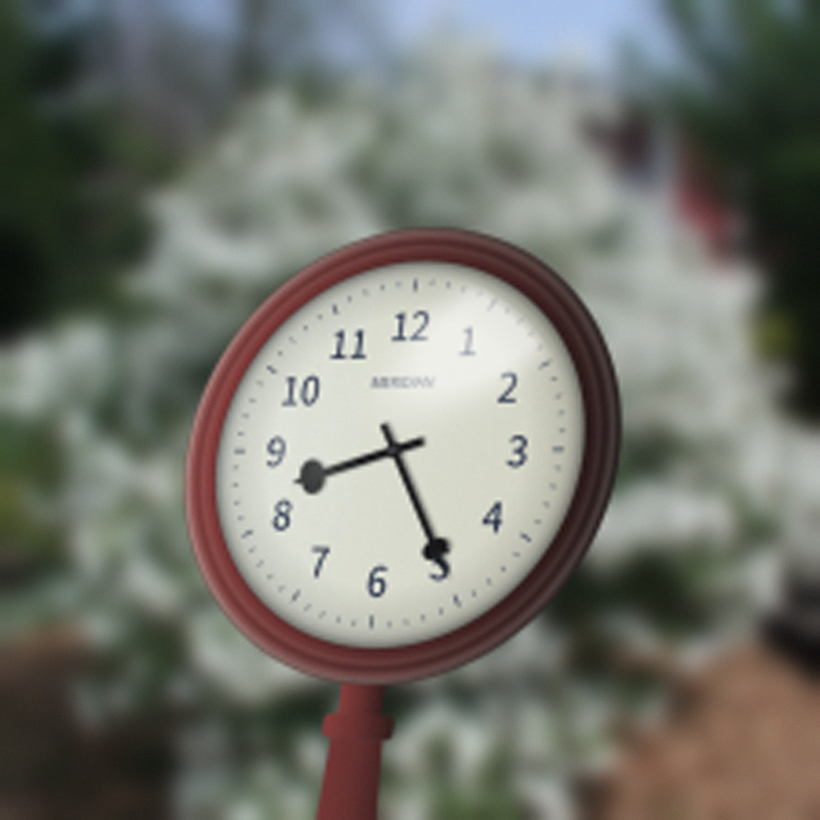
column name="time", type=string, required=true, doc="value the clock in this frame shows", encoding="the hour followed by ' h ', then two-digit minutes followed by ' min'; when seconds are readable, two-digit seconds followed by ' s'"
8 h 25 min
